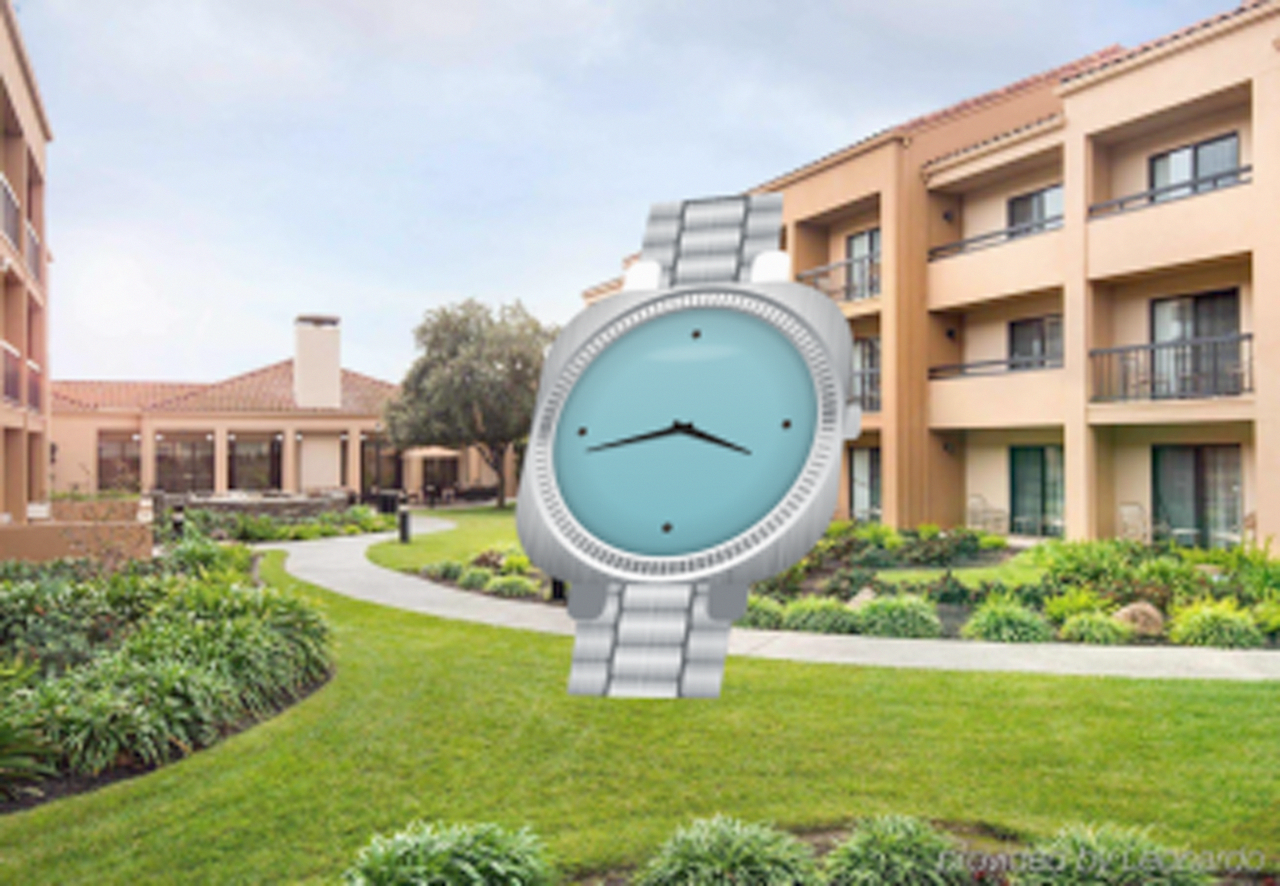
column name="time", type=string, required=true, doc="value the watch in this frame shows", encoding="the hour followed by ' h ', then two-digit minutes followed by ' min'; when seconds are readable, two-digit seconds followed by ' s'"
3 h 43 min
